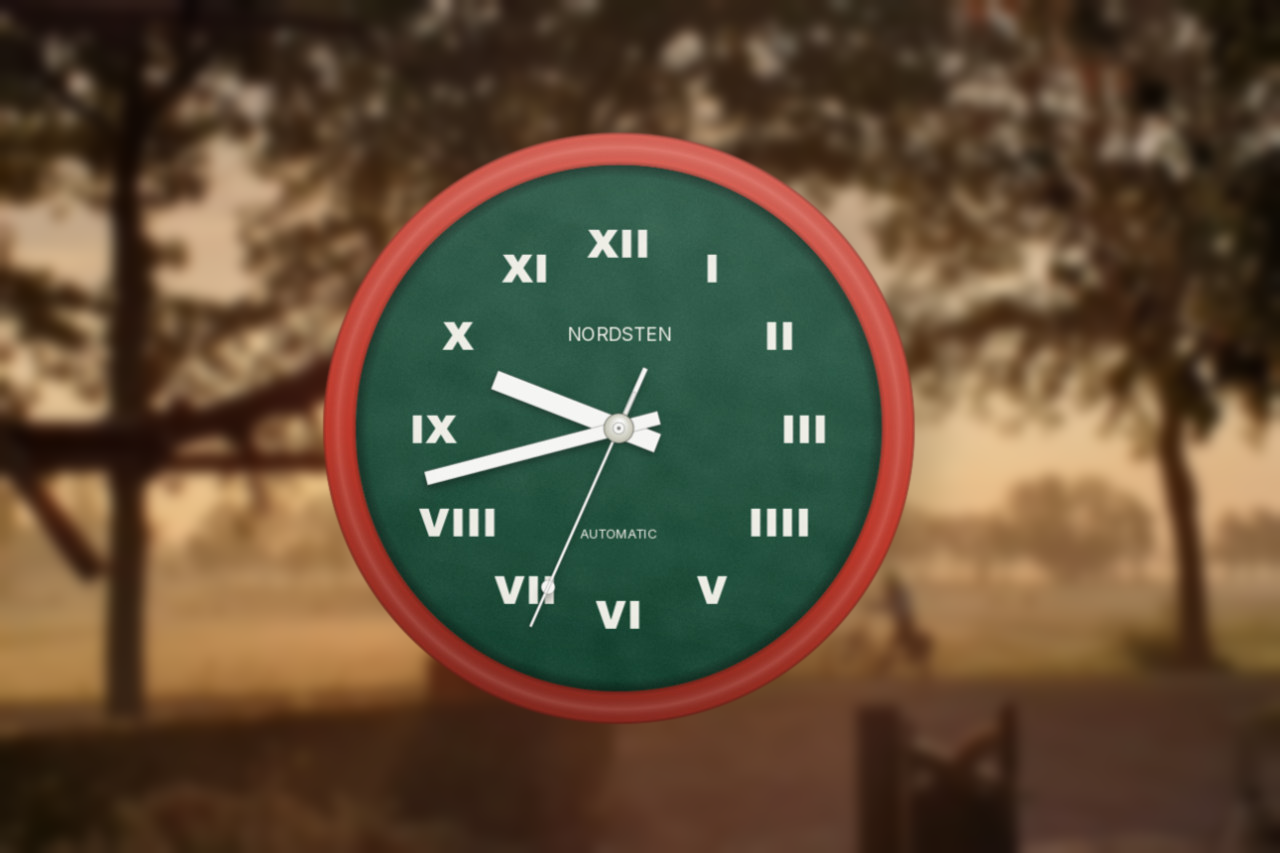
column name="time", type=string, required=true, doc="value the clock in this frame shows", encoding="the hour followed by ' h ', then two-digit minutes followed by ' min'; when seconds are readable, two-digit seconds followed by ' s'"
9 h 42 min 34 s
